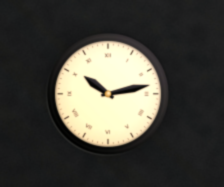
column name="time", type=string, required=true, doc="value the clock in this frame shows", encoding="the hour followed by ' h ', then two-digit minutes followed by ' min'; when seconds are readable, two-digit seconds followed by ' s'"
10 h 13 min
